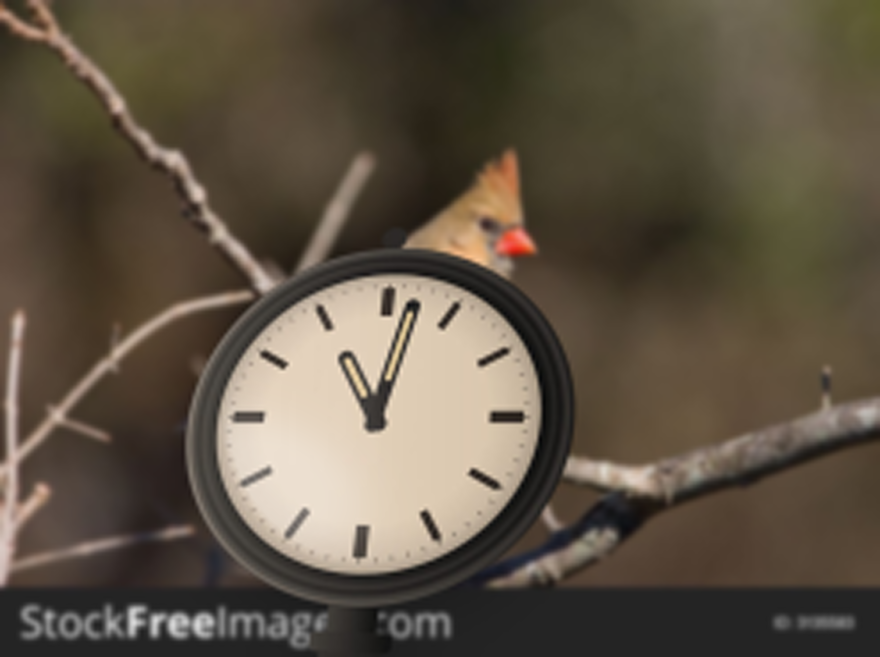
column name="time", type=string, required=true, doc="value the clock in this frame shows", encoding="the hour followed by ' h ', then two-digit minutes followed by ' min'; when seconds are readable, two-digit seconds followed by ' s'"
11 h 02 min
